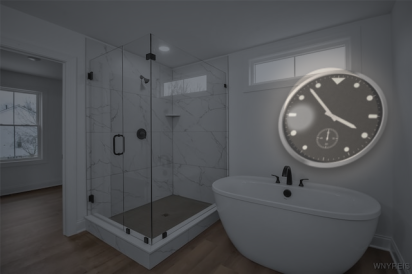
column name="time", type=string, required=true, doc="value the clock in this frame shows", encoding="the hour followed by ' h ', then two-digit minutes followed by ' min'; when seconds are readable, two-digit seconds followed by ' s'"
3 h 53 min
